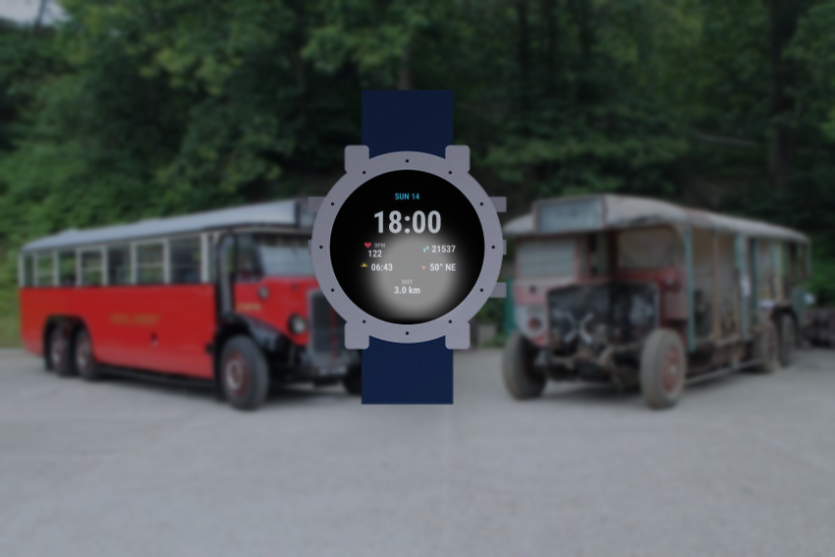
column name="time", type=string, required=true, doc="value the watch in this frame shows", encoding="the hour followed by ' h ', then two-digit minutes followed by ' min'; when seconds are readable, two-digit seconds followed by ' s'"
18 h 00 min
